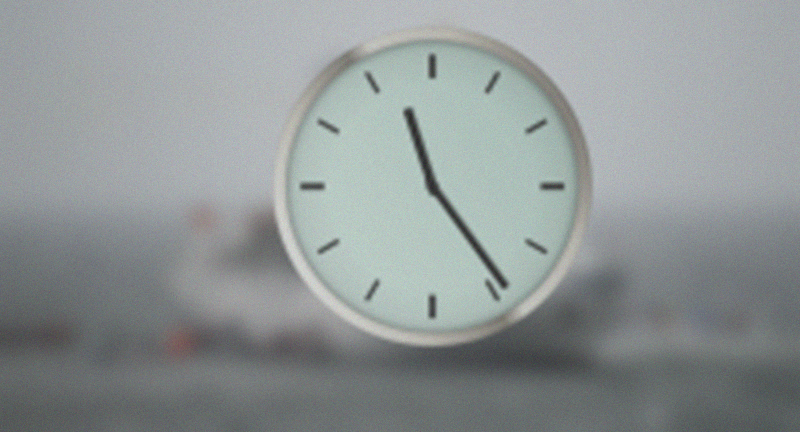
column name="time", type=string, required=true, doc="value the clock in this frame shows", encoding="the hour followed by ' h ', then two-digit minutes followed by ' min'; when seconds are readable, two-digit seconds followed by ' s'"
11 h 24 min
